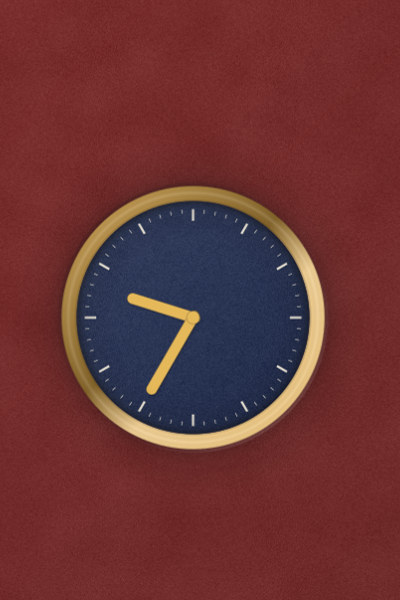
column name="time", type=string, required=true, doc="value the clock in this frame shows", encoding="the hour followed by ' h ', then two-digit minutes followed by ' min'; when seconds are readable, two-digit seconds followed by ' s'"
9 h 35 min
